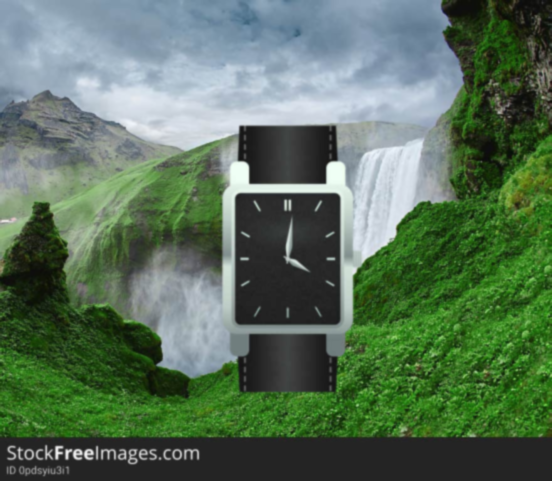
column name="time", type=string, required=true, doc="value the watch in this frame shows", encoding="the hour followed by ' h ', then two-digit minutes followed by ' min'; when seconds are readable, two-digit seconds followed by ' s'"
4 h 01 min
